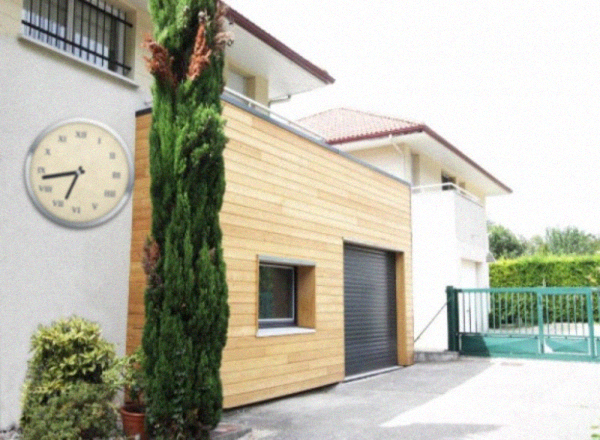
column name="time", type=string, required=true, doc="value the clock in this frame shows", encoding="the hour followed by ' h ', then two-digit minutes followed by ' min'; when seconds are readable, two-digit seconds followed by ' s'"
6 h 43 min
